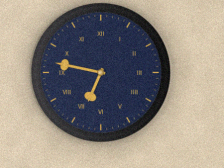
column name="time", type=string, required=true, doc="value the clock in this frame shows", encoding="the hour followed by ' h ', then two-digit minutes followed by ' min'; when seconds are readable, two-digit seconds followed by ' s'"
6 h 47 min
